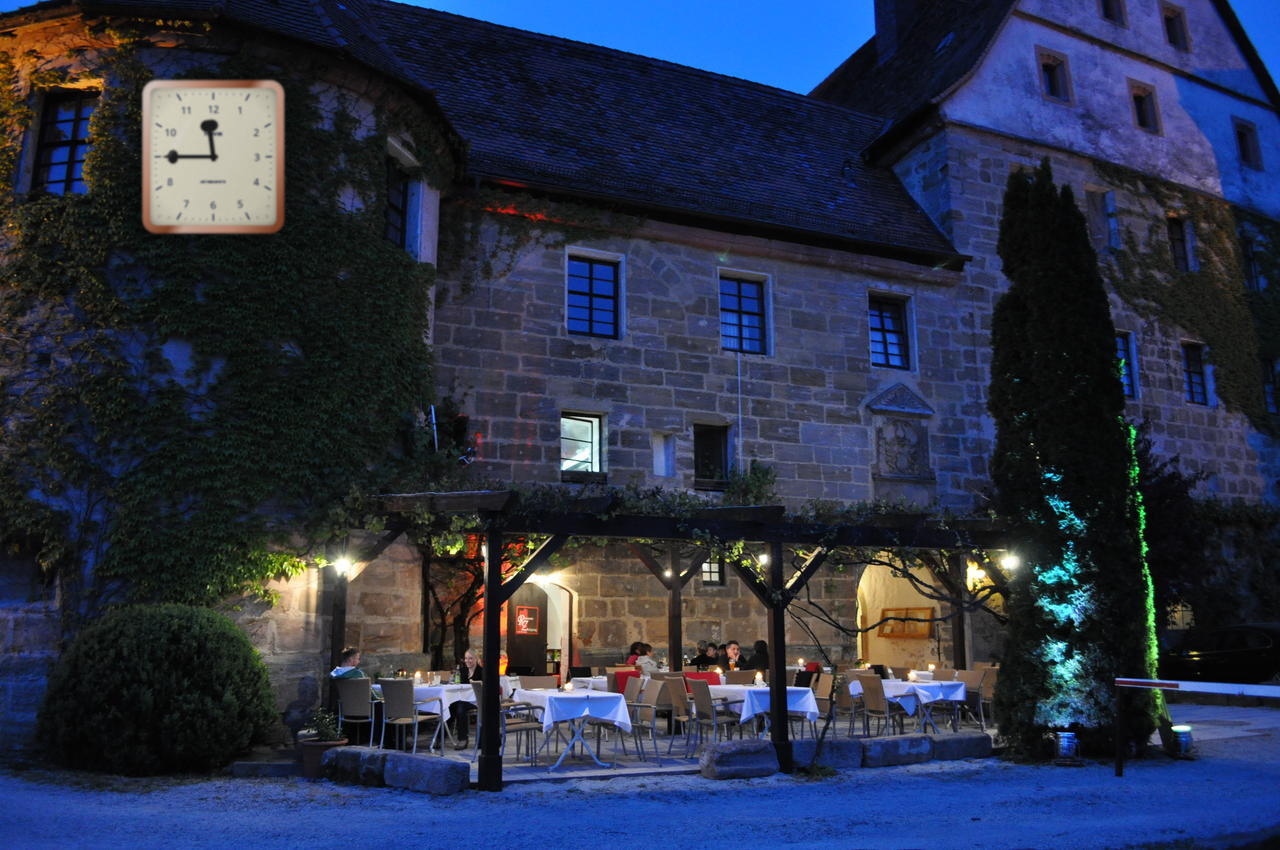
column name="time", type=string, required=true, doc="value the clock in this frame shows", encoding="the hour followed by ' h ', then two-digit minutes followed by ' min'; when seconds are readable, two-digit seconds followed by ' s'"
11 h 45 min
